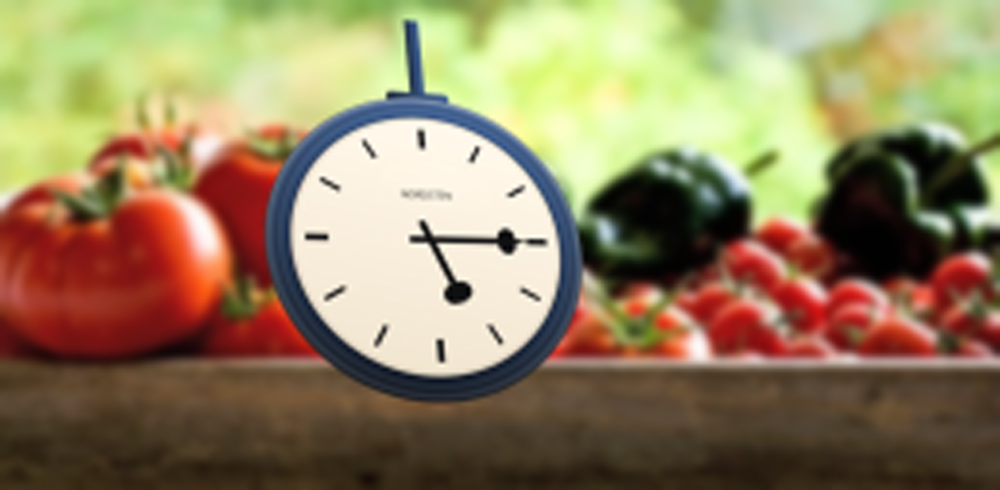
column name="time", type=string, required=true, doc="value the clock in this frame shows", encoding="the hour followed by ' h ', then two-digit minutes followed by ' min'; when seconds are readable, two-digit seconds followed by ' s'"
5 h 15 min
